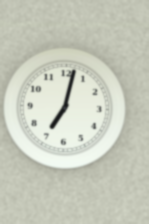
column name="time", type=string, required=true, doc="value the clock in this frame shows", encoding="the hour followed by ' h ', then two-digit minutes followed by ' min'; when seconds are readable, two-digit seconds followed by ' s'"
7 h 02 min
